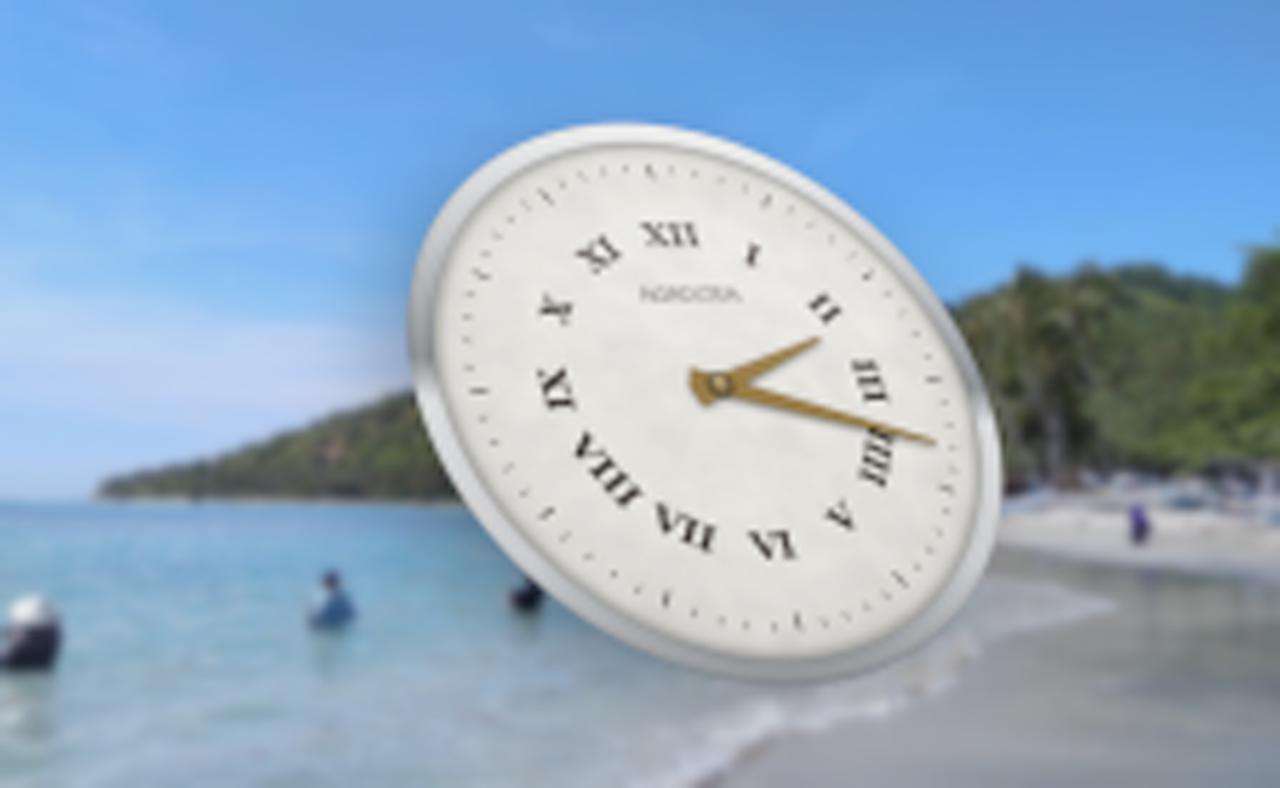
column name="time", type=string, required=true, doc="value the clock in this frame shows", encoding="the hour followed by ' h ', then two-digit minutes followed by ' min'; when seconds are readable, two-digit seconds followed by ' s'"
2 h 18 min
